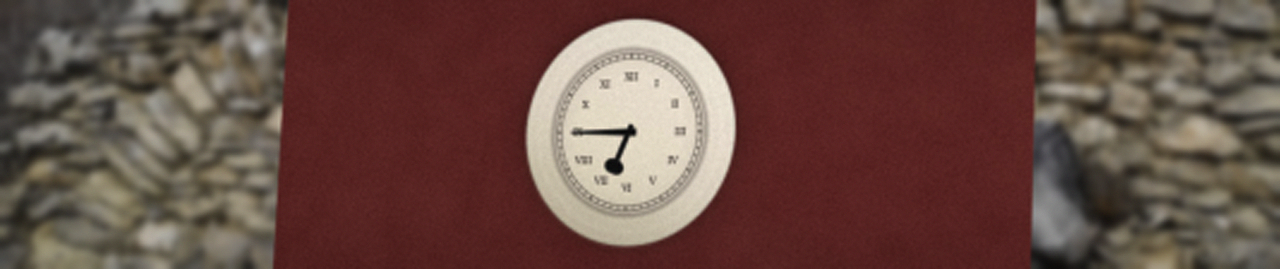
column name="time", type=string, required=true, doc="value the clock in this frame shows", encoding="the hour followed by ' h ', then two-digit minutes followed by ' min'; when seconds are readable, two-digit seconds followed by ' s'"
6 h 45 min
